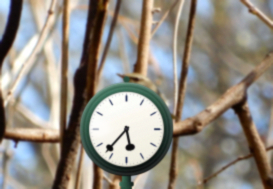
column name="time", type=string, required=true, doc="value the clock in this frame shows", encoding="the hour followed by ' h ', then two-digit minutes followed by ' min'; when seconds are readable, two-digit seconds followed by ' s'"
5 h 37 min
